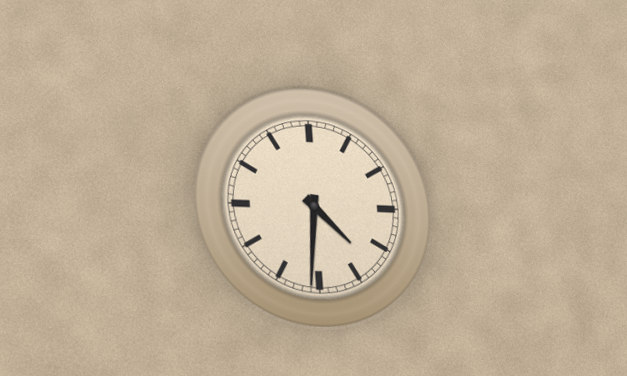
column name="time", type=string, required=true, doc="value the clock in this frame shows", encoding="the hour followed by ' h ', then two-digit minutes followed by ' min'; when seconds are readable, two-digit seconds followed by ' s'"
4 h 31 min
